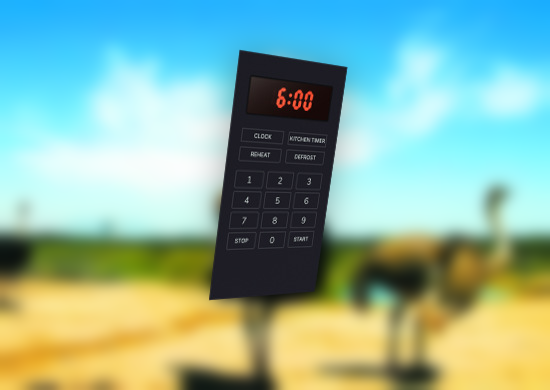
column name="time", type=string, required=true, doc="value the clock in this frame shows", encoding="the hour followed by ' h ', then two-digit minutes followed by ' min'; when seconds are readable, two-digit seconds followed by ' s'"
6 h 00 min
